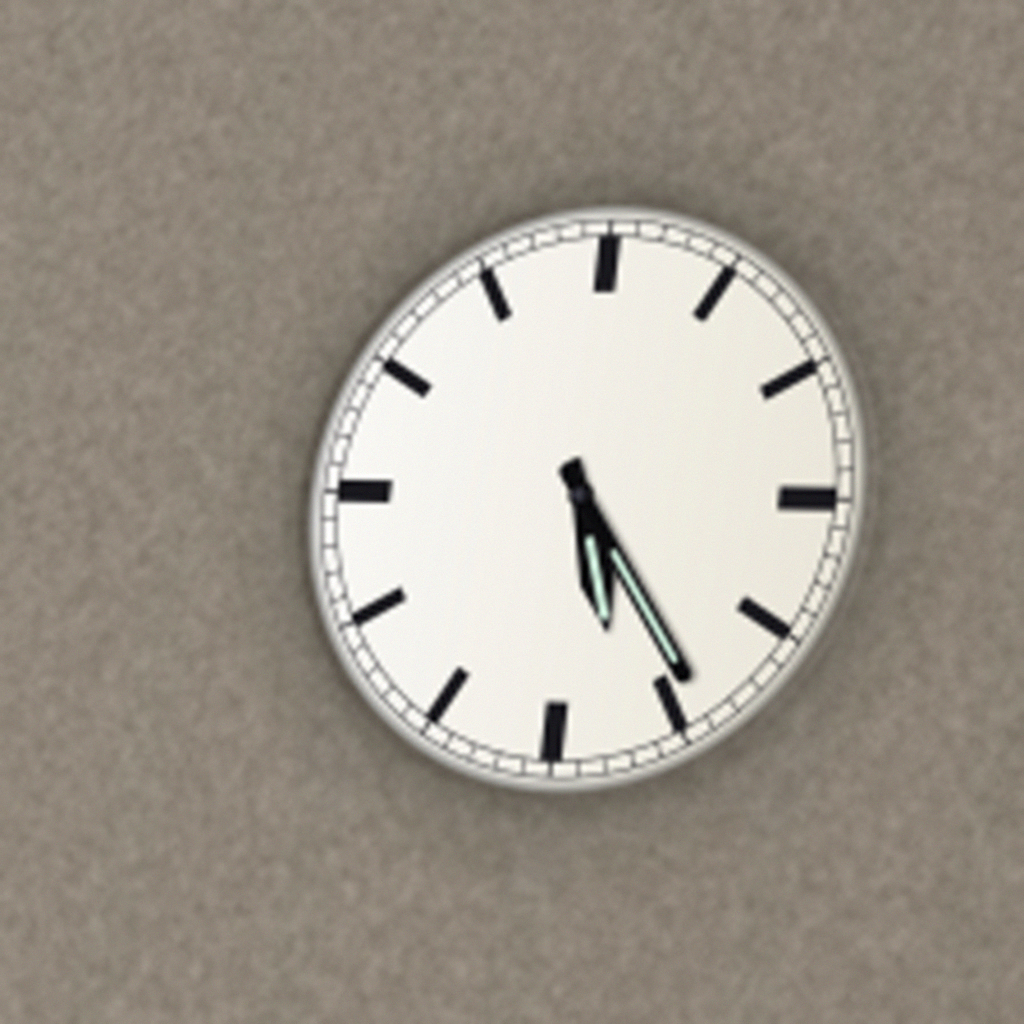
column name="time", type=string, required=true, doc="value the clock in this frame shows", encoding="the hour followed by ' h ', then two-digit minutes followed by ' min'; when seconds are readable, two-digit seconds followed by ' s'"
5 h 24 min
